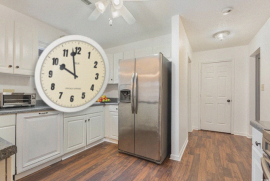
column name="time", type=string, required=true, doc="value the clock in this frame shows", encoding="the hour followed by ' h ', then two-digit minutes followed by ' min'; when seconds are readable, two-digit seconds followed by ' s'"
9 h 58 min
